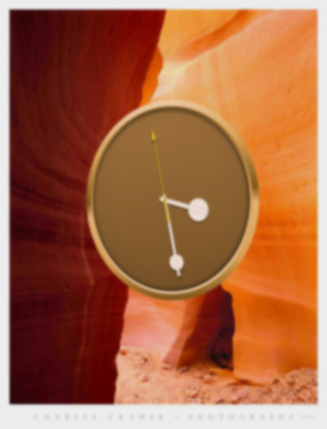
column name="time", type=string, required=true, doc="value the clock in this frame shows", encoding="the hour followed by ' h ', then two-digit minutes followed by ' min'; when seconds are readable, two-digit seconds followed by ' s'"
3 h 27 min 58 s
